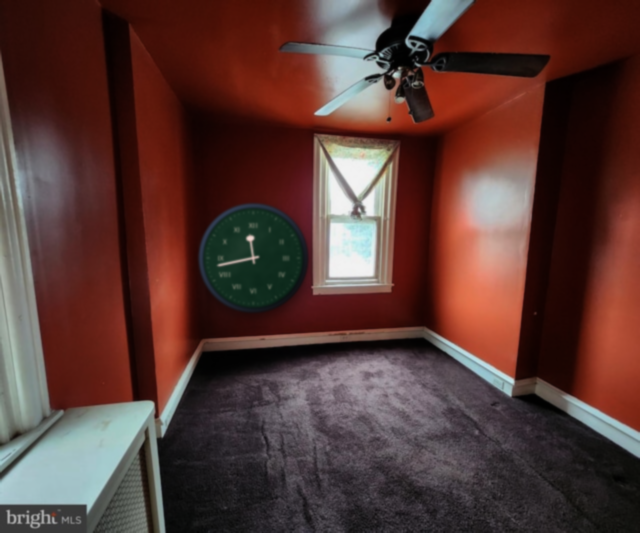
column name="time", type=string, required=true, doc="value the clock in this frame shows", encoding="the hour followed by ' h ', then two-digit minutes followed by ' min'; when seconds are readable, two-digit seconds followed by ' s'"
11 h 43 min
